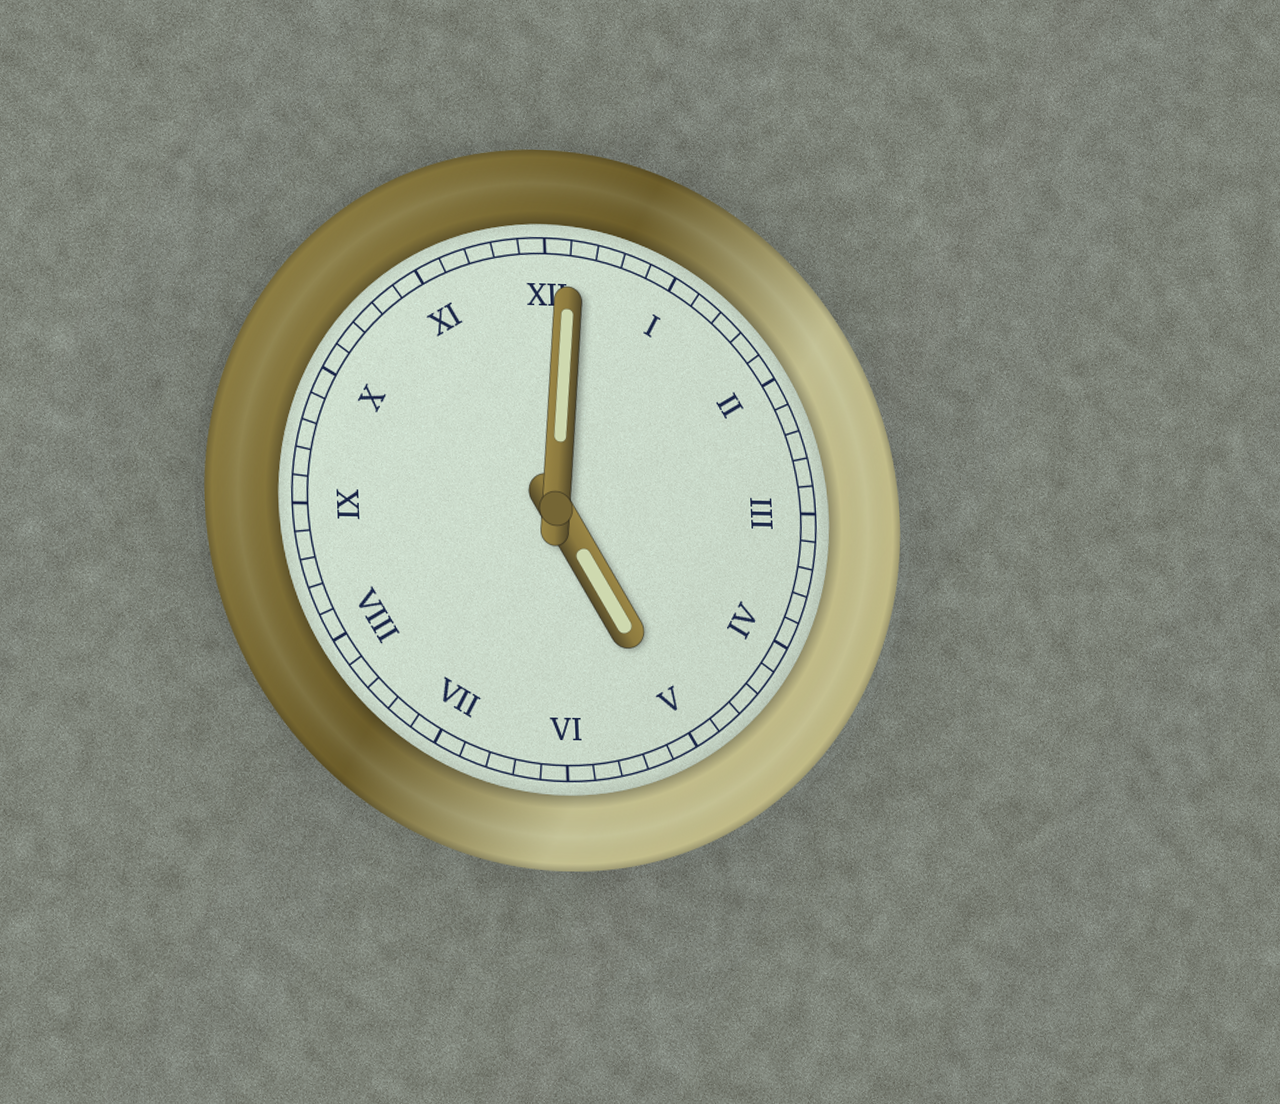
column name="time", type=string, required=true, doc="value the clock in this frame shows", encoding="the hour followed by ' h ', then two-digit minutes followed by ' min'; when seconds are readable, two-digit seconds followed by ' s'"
5 h 01 min
